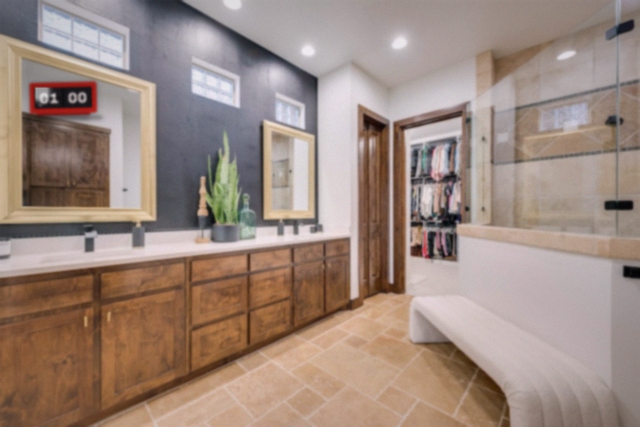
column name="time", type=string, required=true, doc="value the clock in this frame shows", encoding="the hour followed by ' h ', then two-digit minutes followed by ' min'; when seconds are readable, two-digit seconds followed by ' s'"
1 h 00 min
